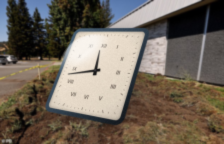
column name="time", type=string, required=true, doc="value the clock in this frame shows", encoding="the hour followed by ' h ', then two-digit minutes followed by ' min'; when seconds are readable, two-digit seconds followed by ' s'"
11 h 43 min
